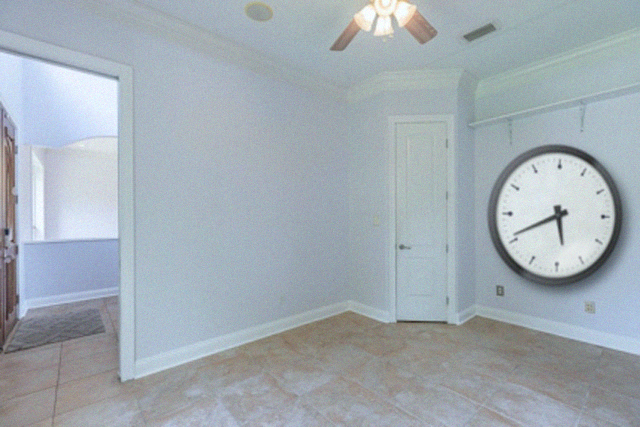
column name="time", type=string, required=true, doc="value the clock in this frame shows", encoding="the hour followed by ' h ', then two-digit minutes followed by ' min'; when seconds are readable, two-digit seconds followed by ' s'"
5 h 41 min
